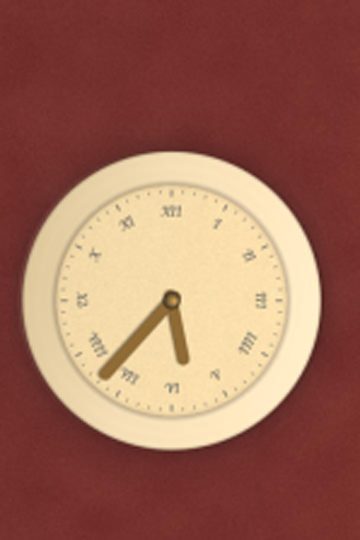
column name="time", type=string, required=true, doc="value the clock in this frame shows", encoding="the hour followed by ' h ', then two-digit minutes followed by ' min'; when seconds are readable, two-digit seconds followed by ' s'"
5 h 37 min
